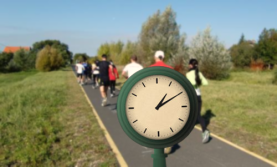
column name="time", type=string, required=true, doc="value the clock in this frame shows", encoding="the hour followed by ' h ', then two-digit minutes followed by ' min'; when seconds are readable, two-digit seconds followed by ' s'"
1 h 10 min
